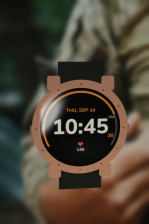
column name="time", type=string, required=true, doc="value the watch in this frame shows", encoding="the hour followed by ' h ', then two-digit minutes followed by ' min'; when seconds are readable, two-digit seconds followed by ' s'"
10 h 45 min
